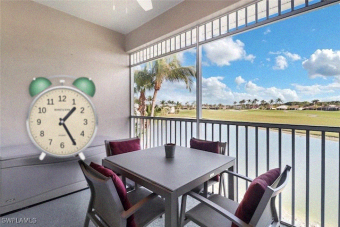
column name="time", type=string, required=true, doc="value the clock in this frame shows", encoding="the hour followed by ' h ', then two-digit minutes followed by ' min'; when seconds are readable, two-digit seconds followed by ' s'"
1 h 25 min
